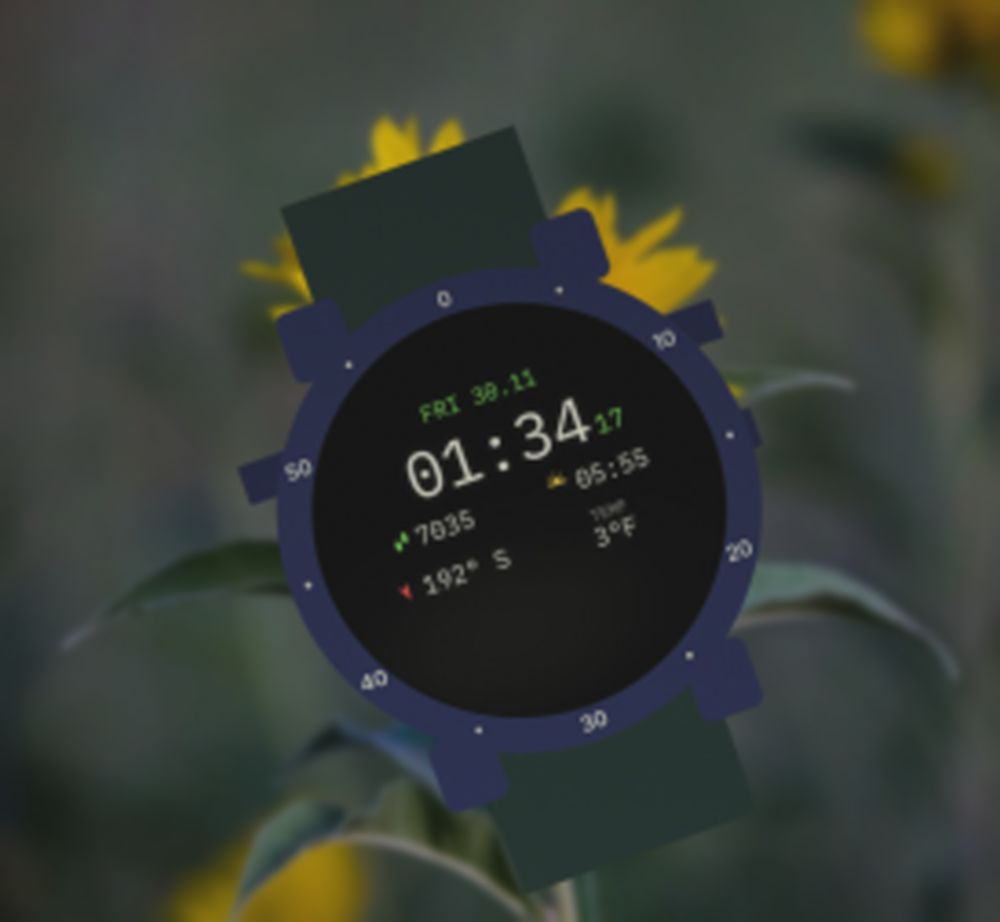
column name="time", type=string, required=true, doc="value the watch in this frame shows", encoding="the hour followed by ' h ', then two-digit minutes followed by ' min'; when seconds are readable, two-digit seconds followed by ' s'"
1 h 34 min
